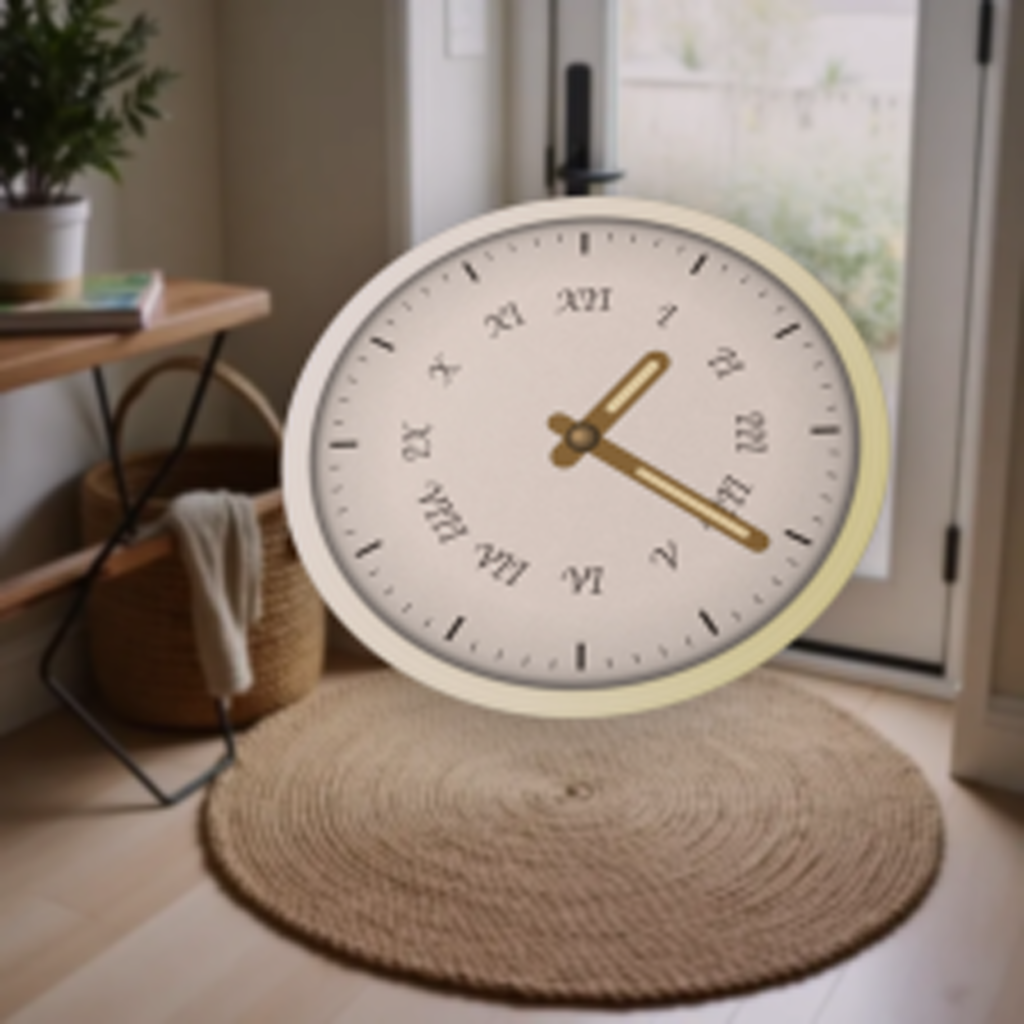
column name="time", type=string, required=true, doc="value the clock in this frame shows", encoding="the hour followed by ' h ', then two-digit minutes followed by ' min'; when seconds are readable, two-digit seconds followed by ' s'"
1 h 21 min
